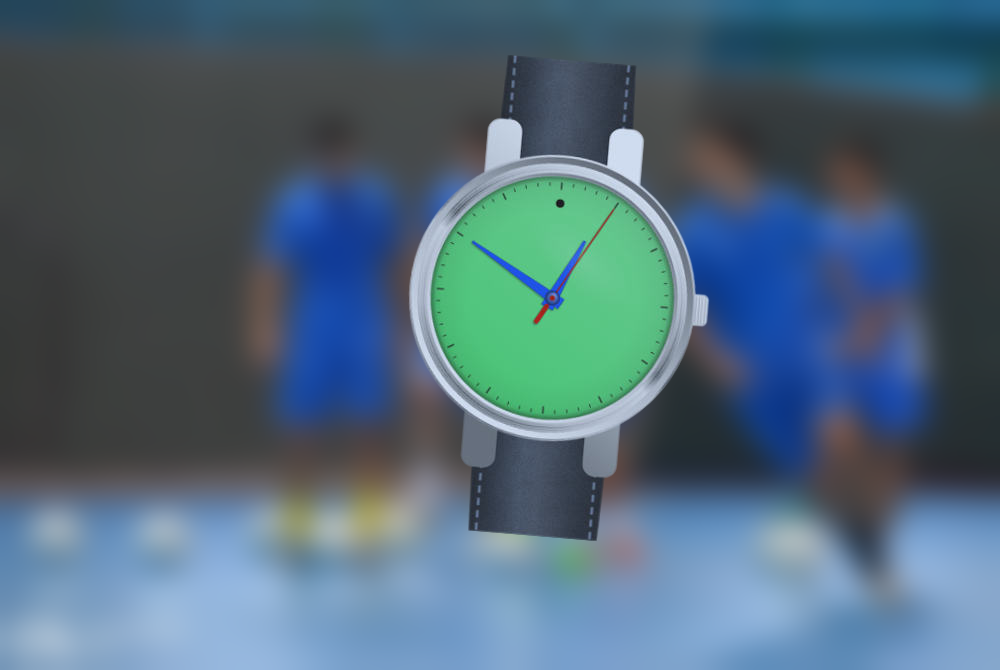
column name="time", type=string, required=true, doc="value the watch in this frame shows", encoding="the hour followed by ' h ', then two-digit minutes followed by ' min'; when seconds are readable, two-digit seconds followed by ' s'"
12 h 50 min 05 s
